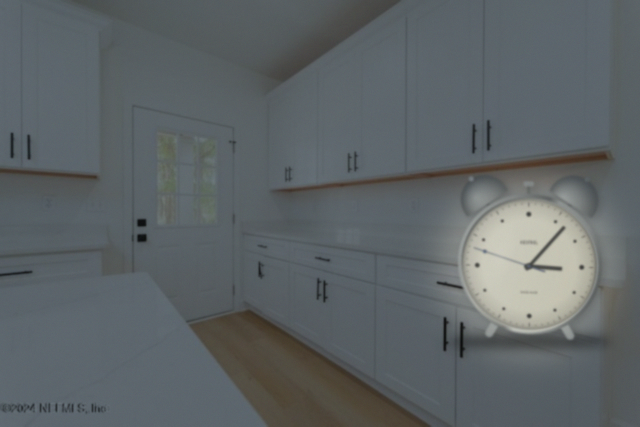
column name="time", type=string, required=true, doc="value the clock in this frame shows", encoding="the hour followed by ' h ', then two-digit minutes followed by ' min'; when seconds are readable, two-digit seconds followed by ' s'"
3 h 06 min 48 s
